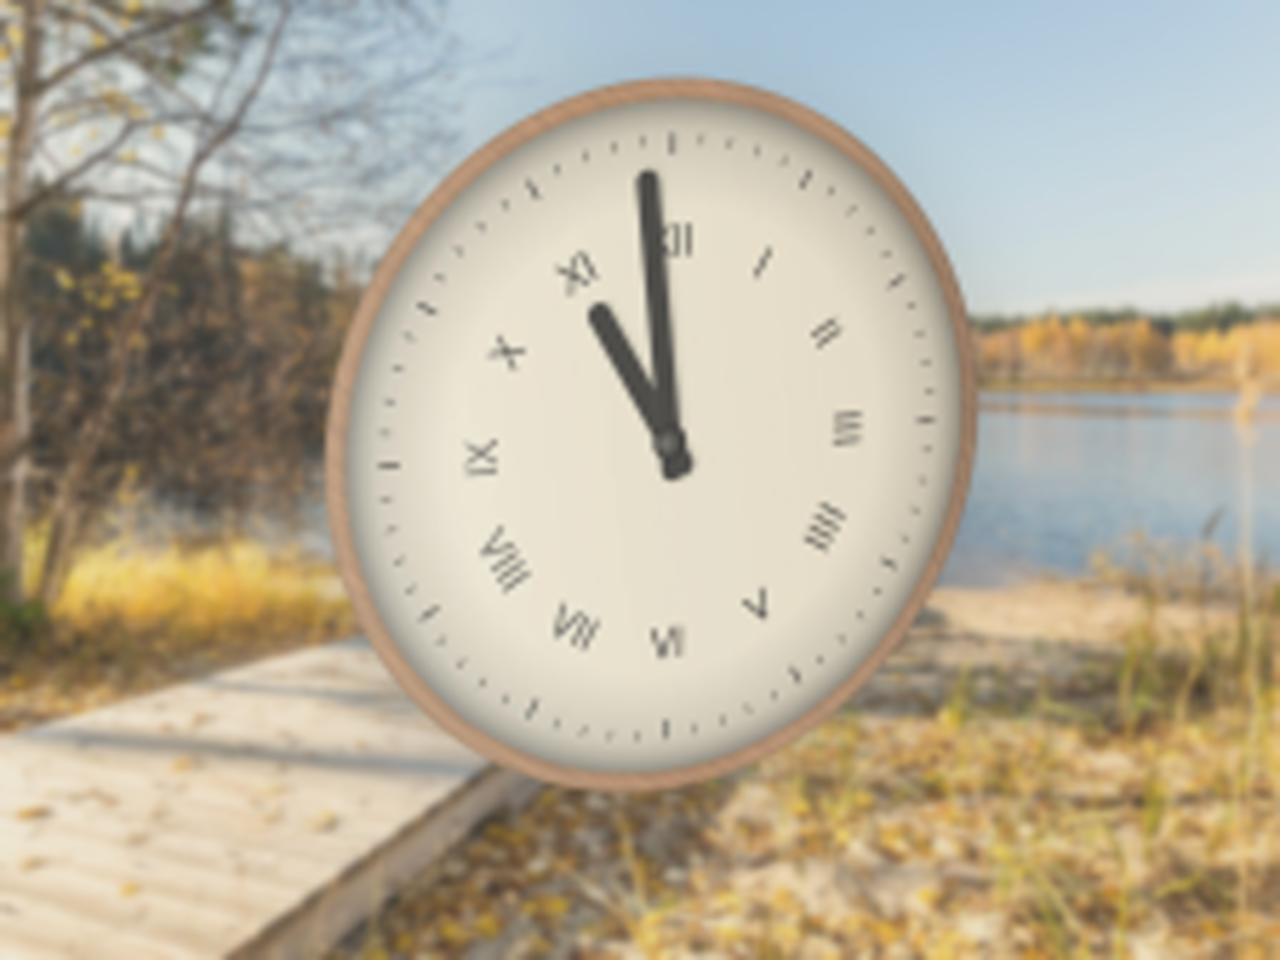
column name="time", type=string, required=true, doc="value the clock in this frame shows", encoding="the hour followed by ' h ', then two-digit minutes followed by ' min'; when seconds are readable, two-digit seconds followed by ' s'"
10 h 59 min
